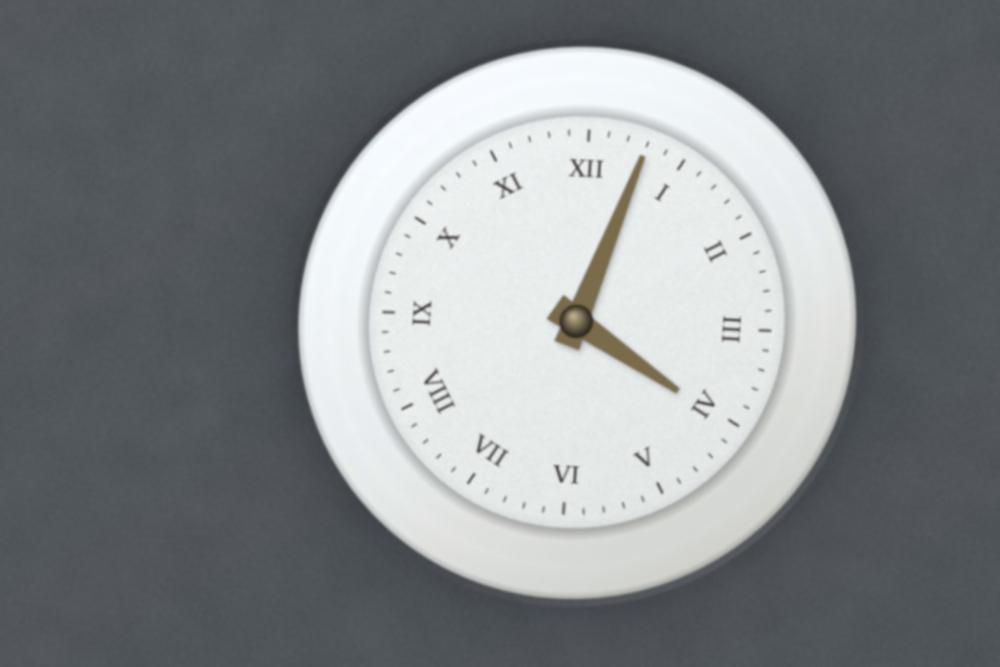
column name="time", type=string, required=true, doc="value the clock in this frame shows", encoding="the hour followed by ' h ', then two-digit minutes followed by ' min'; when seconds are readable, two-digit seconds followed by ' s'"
4 h 03 min
